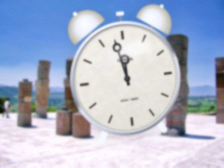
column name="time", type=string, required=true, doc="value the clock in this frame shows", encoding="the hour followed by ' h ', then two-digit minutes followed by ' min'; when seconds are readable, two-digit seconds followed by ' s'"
11 h 58 min
